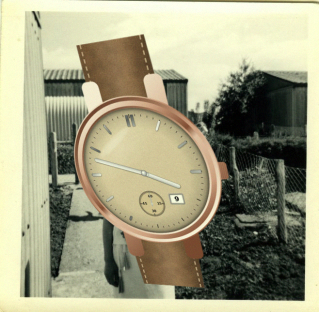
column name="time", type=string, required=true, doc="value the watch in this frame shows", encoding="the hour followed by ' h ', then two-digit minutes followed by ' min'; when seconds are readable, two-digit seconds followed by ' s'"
3 h 48 min
